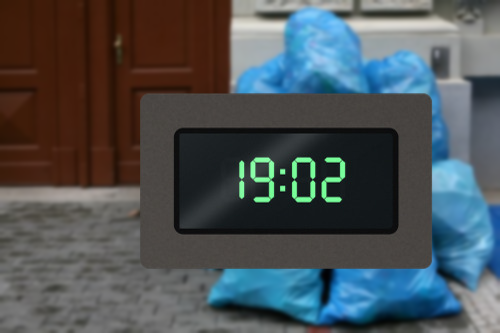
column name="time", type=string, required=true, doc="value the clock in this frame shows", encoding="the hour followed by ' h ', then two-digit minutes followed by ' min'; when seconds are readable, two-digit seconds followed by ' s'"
19 h 02 min
